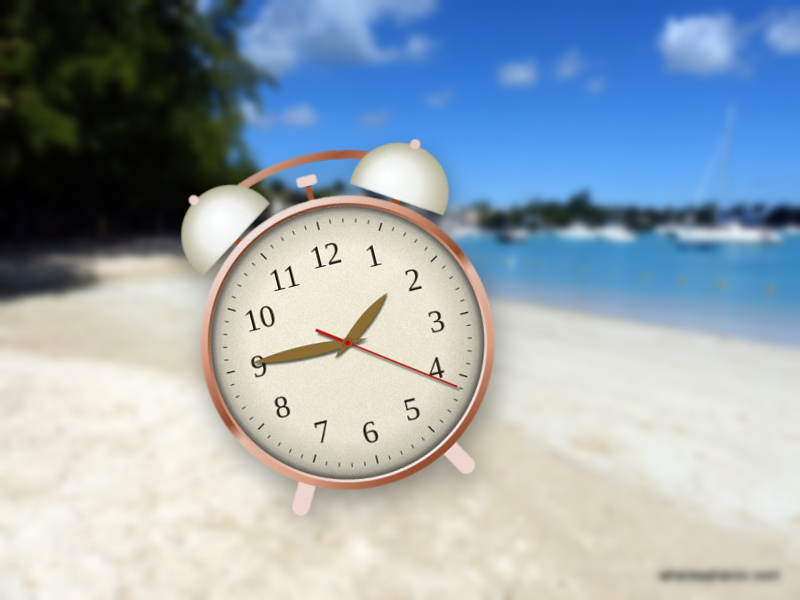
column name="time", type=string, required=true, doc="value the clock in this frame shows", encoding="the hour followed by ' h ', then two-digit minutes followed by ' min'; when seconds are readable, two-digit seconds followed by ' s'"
1 h 45 min 21 s
